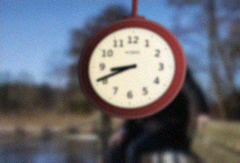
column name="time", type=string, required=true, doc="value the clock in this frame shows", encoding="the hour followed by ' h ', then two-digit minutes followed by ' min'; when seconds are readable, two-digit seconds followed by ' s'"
8 h 41 min
